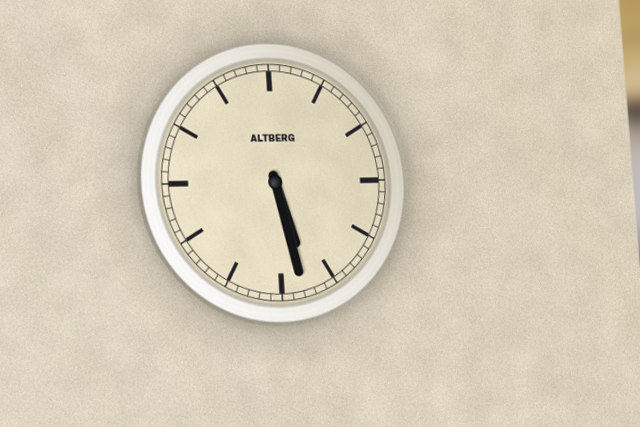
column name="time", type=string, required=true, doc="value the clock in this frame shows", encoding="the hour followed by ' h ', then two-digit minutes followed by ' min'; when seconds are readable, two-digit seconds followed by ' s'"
5 h 28 min
